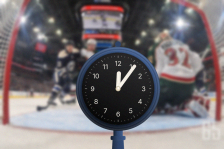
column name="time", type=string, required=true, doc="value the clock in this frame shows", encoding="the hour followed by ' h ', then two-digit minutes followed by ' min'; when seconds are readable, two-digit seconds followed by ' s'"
12 h 06 min
